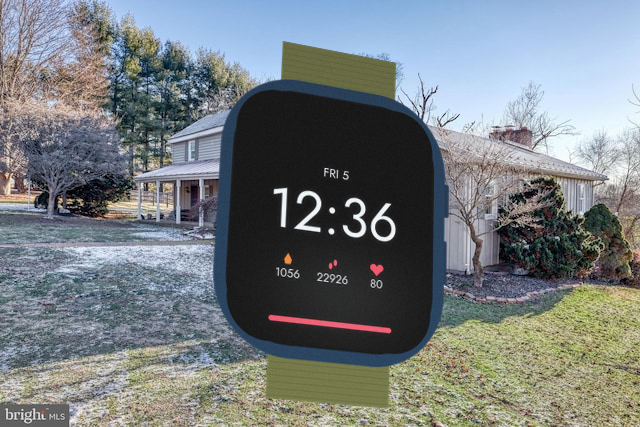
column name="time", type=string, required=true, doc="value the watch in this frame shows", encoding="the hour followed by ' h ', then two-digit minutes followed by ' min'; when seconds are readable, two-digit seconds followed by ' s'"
12 h 36 min
